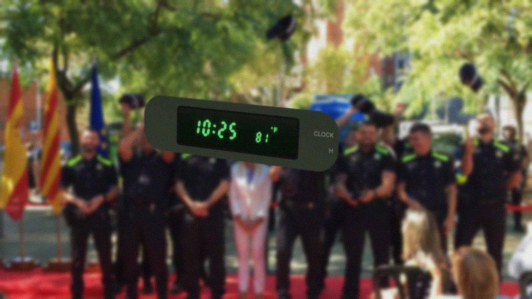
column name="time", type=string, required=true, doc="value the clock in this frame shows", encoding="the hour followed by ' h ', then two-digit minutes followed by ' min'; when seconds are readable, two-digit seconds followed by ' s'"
10 h 25 min
